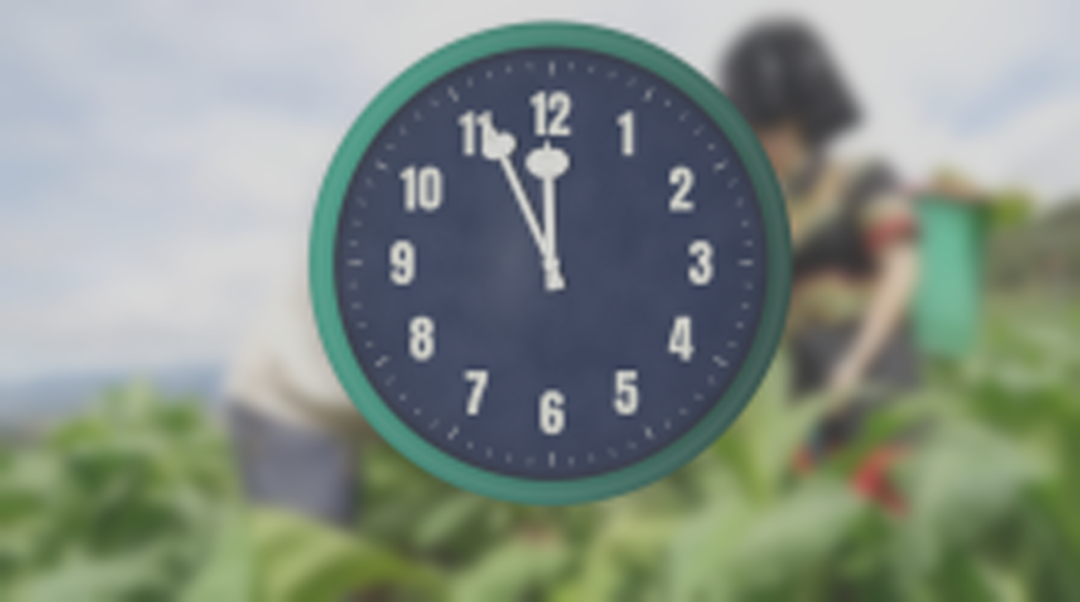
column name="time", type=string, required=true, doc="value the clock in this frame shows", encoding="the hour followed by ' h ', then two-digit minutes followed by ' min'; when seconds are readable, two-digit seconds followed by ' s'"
11 h 56 min
